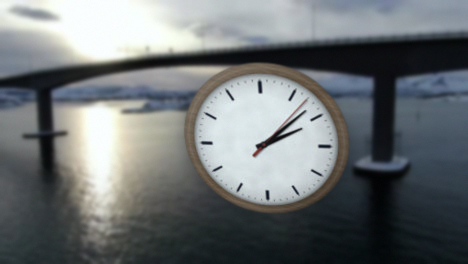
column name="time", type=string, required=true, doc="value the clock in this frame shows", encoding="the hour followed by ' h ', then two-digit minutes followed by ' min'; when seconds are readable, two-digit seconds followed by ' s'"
2 h 08 min 07 s
